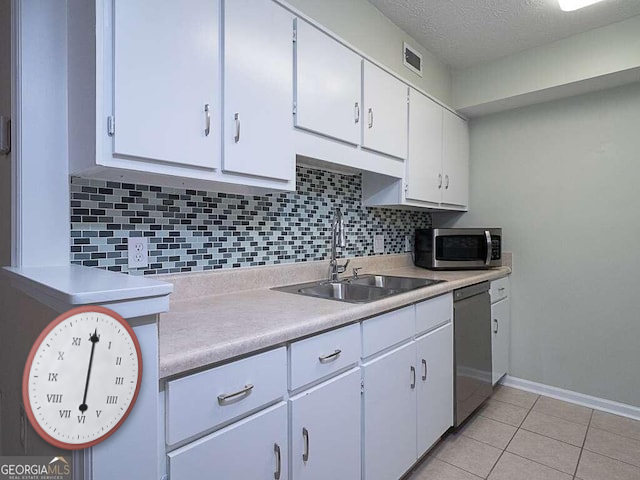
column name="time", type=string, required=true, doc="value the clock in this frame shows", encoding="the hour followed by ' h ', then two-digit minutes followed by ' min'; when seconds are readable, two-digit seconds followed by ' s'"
6 h 00 min
